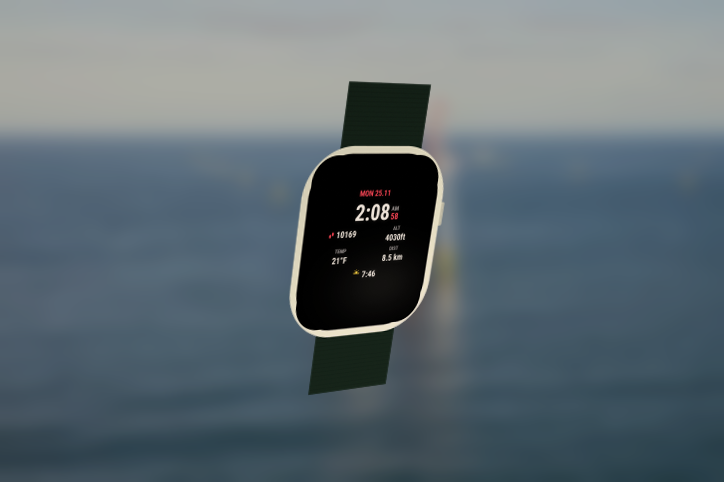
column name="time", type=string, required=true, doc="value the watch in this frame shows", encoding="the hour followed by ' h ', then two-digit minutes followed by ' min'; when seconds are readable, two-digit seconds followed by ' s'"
2 h 08 min 58 s
